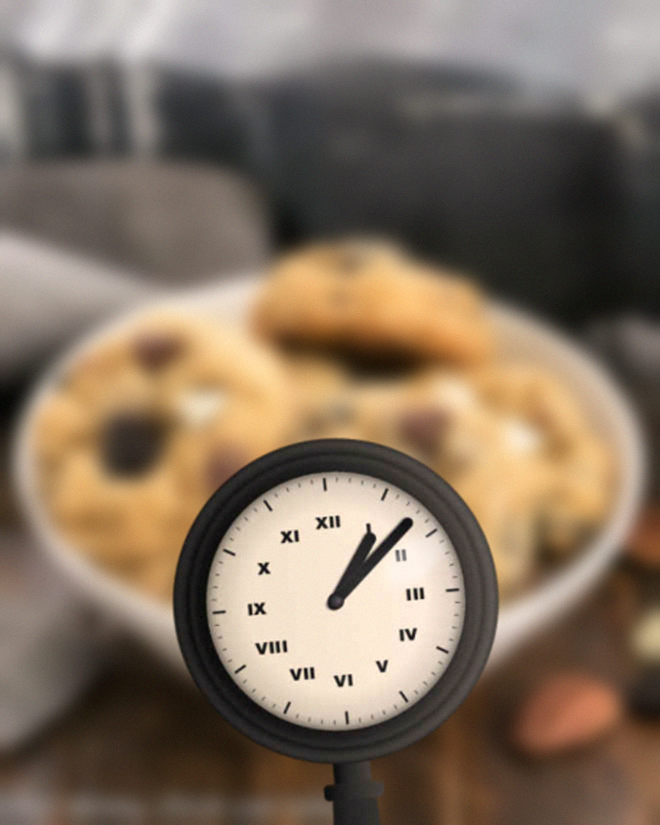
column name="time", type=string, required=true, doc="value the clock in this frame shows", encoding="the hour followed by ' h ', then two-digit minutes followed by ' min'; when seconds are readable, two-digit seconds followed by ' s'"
1 h 08 min
